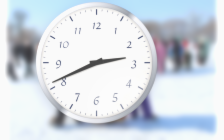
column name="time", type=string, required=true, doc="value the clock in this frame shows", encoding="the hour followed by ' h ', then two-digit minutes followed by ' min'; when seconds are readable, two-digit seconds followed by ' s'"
2 h 41 min
